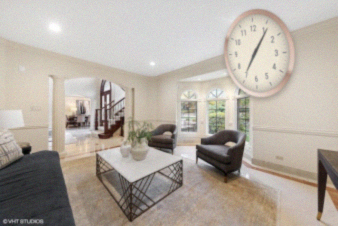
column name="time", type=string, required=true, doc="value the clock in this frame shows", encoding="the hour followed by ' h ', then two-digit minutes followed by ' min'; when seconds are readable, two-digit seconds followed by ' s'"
7 h 06 min
